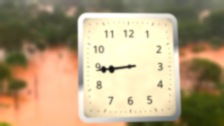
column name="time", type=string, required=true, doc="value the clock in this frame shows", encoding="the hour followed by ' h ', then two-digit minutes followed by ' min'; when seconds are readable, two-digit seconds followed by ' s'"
8 h 44 min
